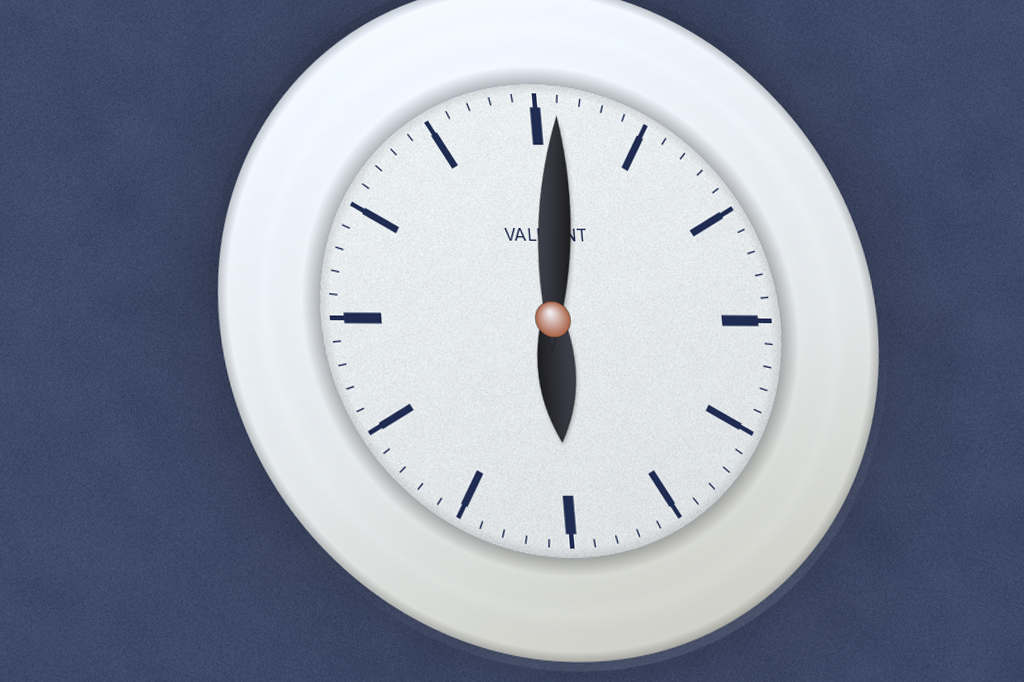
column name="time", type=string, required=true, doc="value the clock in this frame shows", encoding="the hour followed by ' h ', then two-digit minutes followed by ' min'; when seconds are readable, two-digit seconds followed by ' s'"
6 h 01 min
